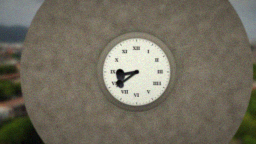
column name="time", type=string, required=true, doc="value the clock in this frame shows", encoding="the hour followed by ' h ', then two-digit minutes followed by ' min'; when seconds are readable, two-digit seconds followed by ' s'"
8 h 39 min
